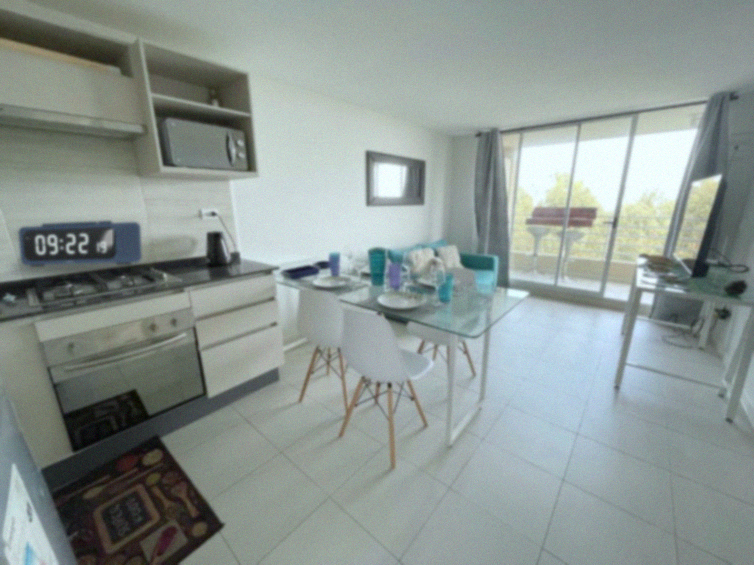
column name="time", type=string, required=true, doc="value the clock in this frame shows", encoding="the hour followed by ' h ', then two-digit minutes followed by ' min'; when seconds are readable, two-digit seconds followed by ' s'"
9 h 22 min
